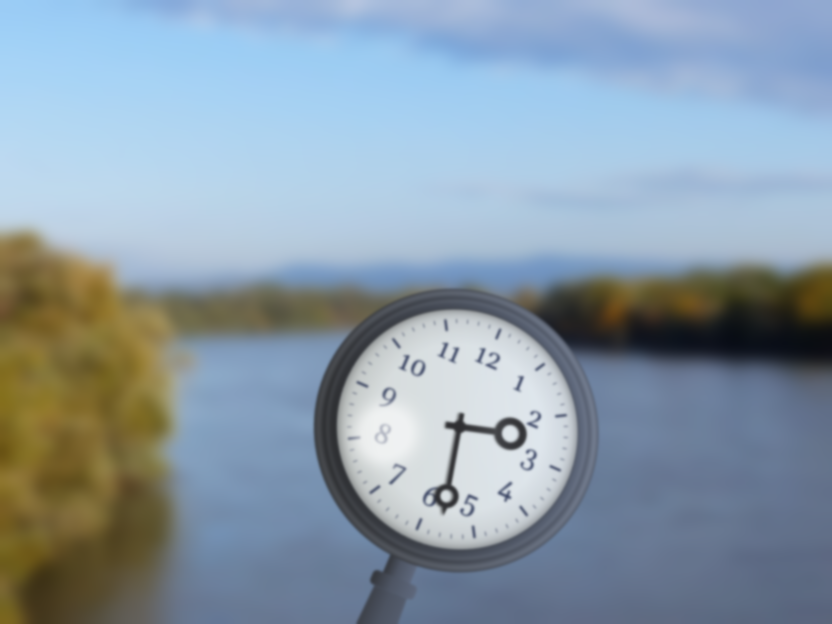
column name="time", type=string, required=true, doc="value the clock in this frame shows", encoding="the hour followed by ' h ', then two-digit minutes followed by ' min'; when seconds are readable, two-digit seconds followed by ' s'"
2 h 28 min
